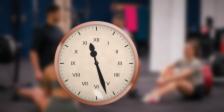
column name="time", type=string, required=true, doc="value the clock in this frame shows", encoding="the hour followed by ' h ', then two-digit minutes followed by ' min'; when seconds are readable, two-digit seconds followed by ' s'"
11 h 27 min
